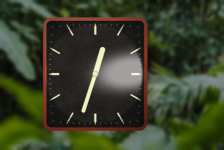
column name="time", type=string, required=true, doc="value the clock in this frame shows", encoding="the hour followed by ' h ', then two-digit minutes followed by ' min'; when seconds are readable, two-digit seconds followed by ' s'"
12 h 33 min
